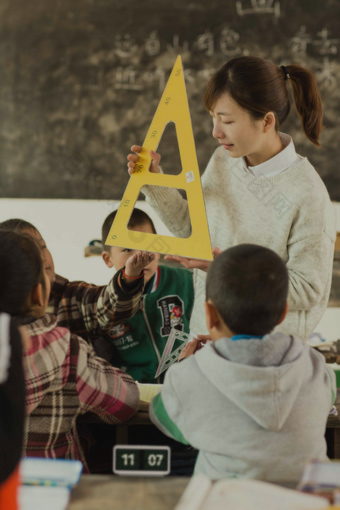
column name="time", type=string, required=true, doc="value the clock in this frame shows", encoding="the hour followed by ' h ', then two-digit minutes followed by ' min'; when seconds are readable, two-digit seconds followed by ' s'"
11 h 07 min
